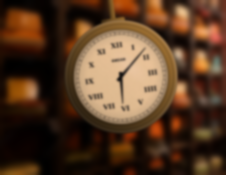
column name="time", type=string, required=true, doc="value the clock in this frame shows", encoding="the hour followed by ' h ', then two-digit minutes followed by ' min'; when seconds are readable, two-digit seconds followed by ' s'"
6 h 08 min
